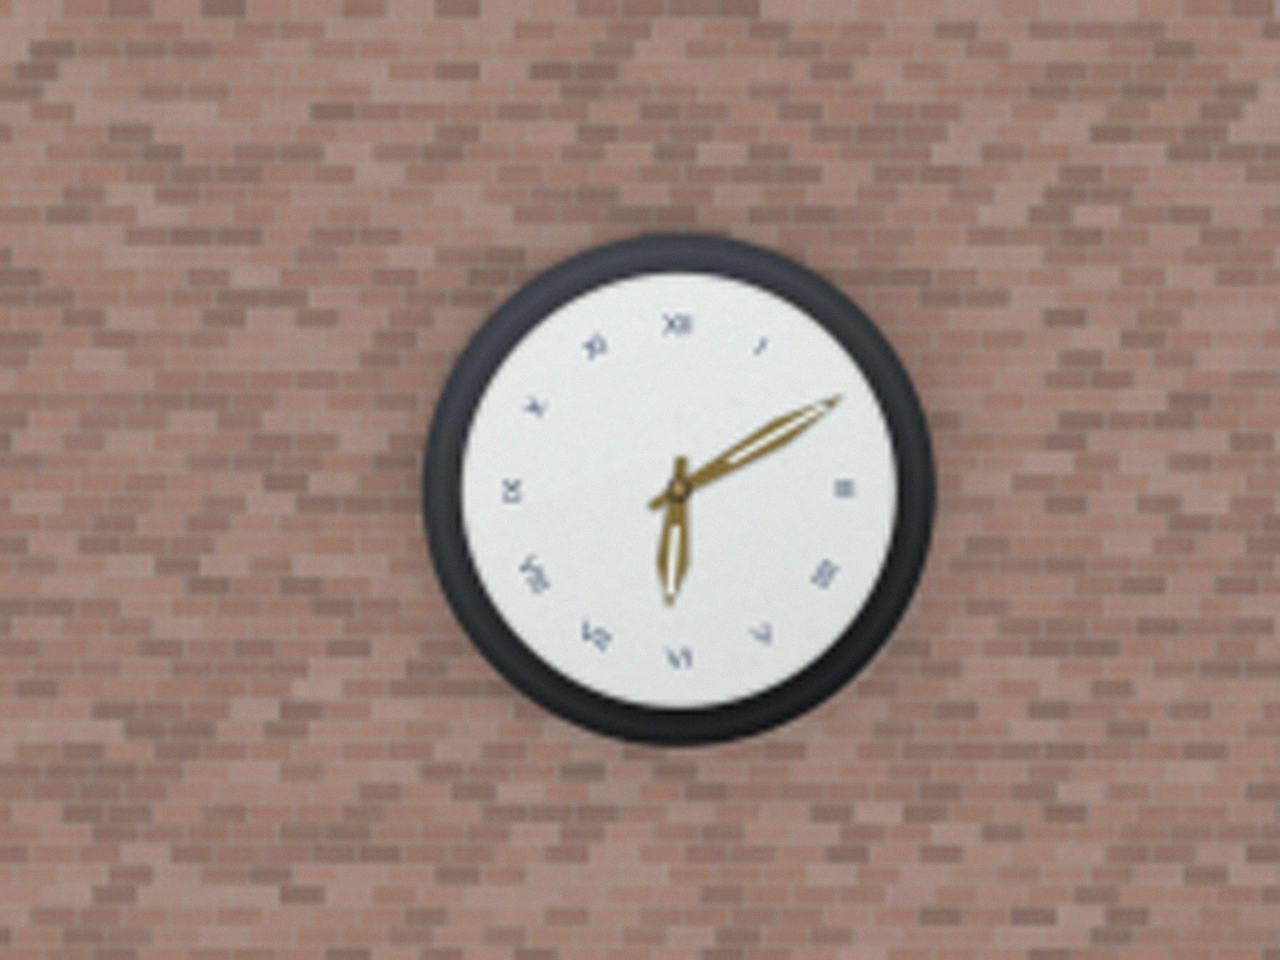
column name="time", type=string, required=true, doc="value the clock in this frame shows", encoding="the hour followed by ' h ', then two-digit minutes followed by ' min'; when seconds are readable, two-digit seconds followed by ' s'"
6 h 10 min
